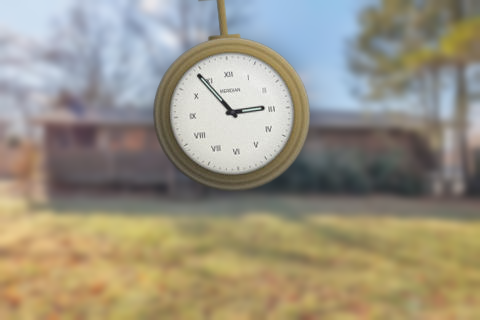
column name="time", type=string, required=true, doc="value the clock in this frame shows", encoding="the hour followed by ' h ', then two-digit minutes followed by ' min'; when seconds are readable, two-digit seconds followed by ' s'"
2 h 54 min
